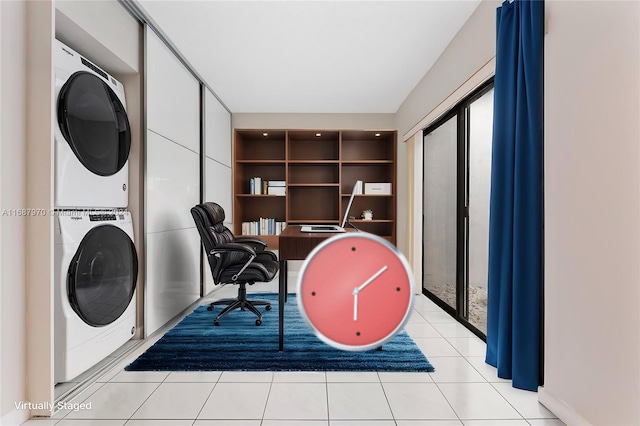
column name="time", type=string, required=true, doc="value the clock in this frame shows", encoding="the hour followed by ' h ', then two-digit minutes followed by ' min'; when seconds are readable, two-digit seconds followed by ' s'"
6 h 09 min
